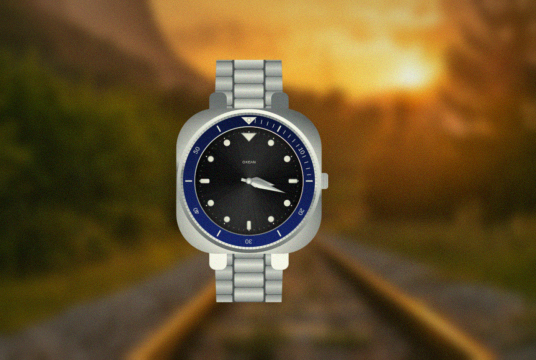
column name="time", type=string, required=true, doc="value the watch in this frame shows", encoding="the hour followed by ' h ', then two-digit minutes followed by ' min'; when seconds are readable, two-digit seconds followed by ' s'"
3 h 18 min
